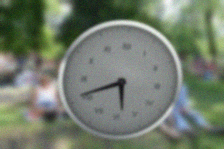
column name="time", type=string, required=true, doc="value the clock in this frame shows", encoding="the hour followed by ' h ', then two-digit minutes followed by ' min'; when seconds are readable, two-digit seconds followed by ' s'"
5 h 41 min
